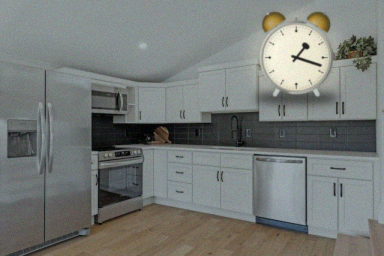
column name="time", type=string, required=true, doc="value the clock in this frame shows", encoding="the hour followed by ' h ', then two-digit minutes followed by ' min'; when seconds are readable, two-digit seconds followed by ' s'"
1 h 18 min
